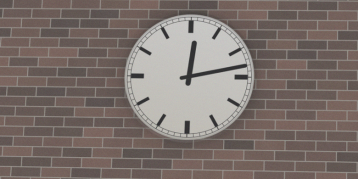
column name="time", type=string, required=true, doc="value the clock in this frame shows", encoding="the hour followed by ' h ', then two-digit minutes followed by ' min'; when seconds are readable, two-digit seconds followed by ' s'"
12 h 13 min
